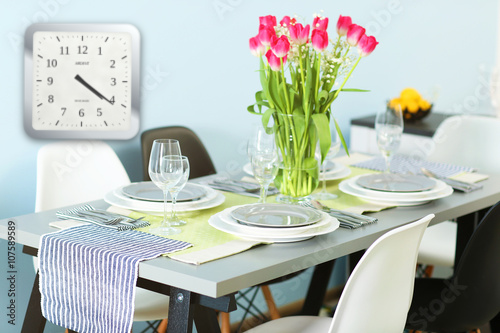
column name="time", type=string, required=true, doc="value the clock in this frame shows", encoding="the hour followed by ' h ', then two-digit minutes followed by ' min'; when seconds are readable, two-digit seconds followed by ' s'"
4 h 21 min
